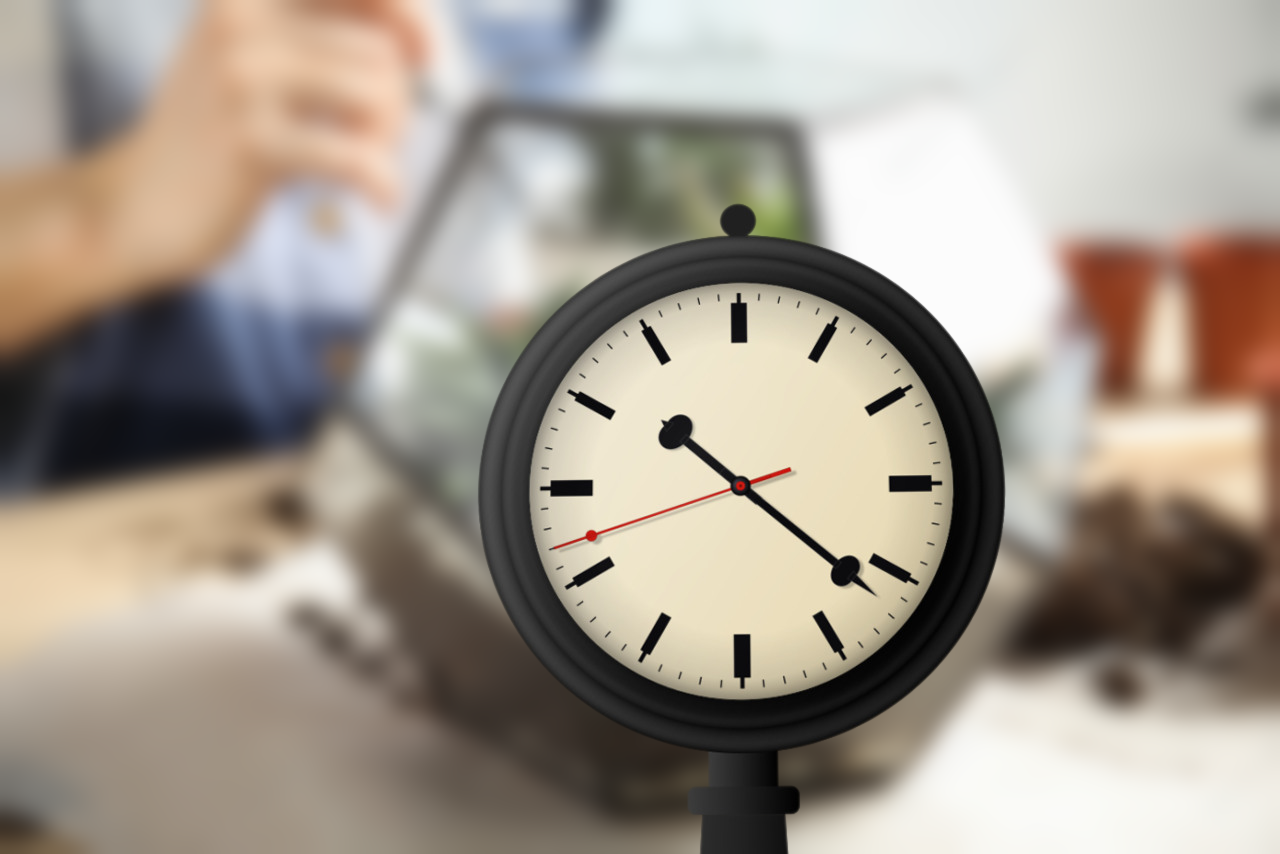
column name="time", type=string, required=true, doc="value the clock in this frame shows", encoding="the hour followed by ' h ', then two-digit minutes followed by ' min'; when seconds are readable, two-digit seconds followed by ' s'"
10 h 21 min 42 s
